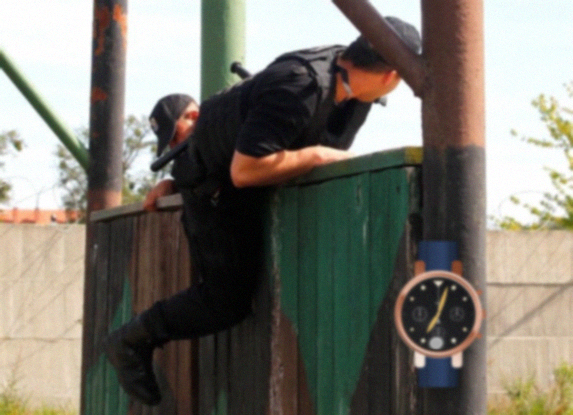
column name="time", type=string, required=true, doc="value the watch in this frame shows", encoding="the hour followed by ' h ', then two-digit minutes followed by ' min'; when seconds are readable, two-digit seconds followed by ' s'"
7 h 03 min
